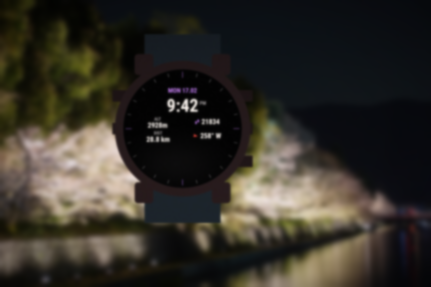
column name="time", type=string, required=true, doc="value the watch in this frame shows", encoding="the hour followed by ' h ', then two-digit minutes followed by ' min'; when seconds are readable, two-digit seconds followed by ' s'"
9 h 42 min
